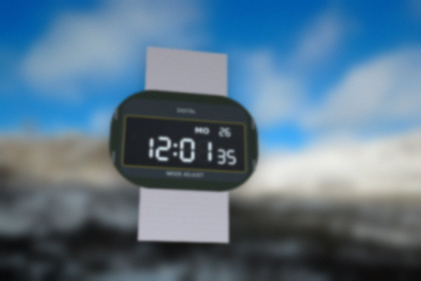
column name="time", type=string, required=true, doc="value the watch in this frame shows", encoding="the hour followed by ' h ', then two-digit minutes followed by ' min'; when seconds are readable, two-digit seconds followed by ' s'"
12 h 01 min 35 s
